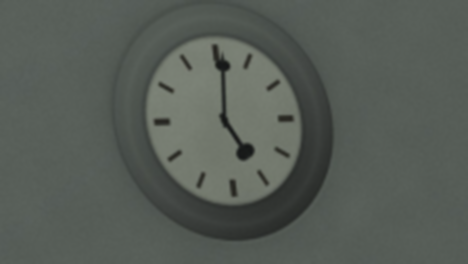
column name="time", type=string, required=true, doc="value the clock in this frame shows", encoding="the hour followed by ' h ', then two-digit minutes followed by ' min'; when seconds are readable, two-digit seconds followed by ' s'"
5 h 01 min
